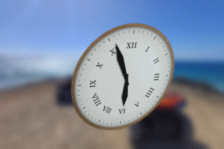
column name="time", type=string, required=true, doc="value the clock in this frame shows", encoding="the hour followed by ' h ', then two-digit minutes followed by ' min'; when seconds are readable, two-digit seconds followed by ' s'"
5 h 56 min
